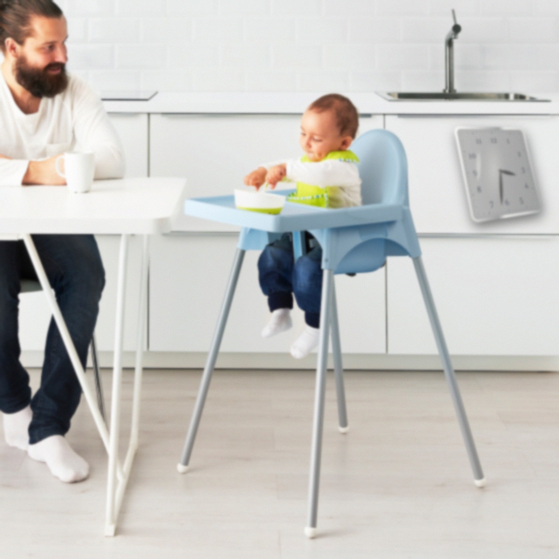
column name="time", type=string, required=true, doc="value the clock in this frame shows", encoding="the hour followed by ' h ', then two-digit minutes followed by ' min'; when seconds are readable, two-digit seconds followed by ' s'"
3 h 32 min
